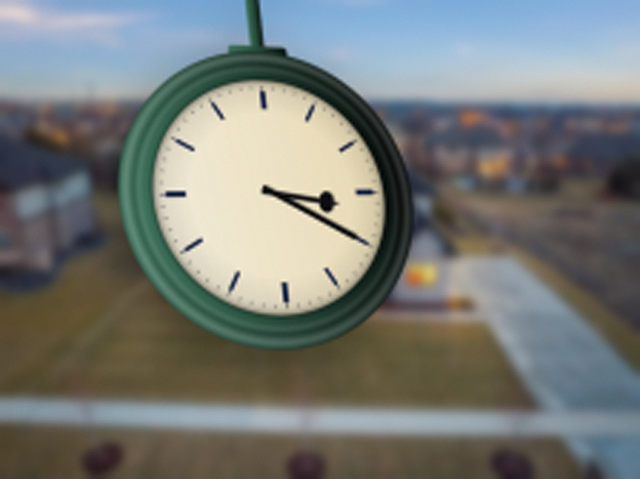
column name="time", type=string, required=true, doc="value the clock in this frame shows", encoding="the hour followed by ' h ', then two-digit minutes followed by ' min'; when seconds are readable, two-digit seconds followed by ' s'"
3 h 20 min
